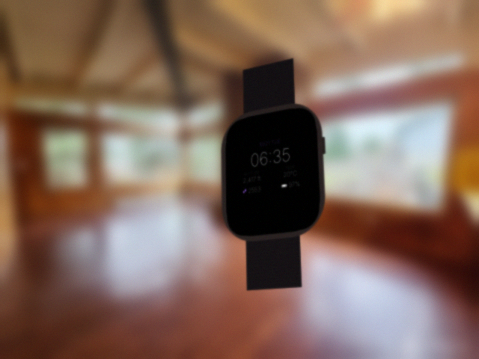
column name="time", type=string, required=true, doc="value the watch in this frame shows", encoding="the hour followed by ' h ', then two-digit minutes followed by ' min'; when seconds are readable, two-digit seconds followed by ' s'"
6 h 35 min
